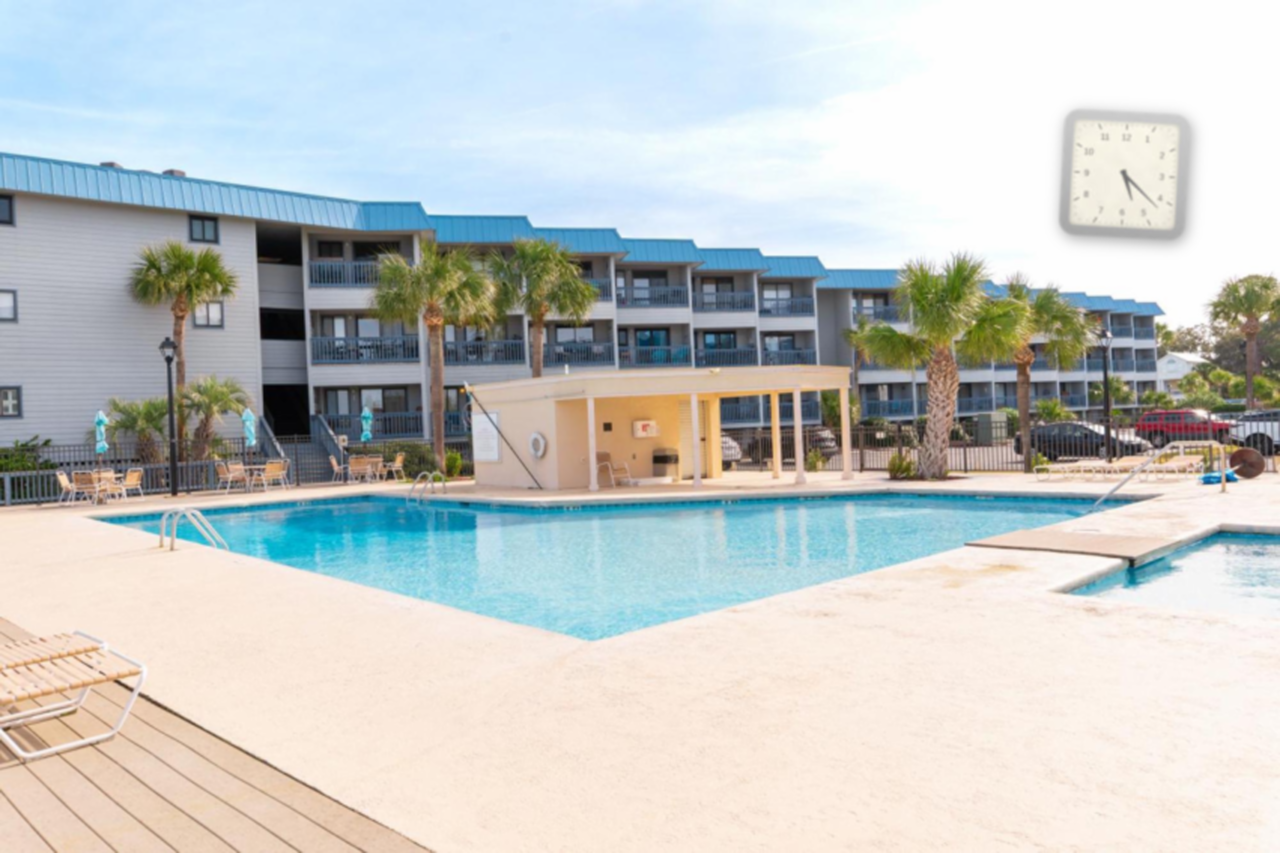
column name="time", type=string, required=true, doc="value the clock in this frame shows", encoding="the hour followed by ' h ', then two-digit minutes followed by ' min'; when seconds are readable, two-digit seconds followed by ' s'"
5 h 22 min
